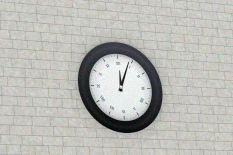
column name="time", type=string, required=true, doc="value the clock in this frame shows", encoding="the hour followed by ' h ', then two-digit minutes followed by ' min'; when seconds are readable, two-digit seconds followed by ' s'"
12 h 04 min
